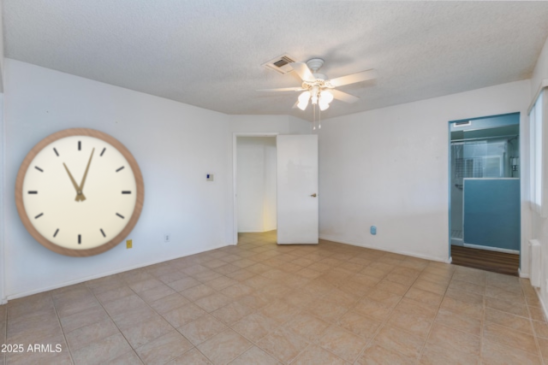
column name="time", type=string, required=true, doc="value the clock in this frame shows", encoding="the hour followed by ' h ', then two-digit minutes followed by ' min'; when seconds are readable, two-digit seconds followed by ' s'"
11 h 03 min
